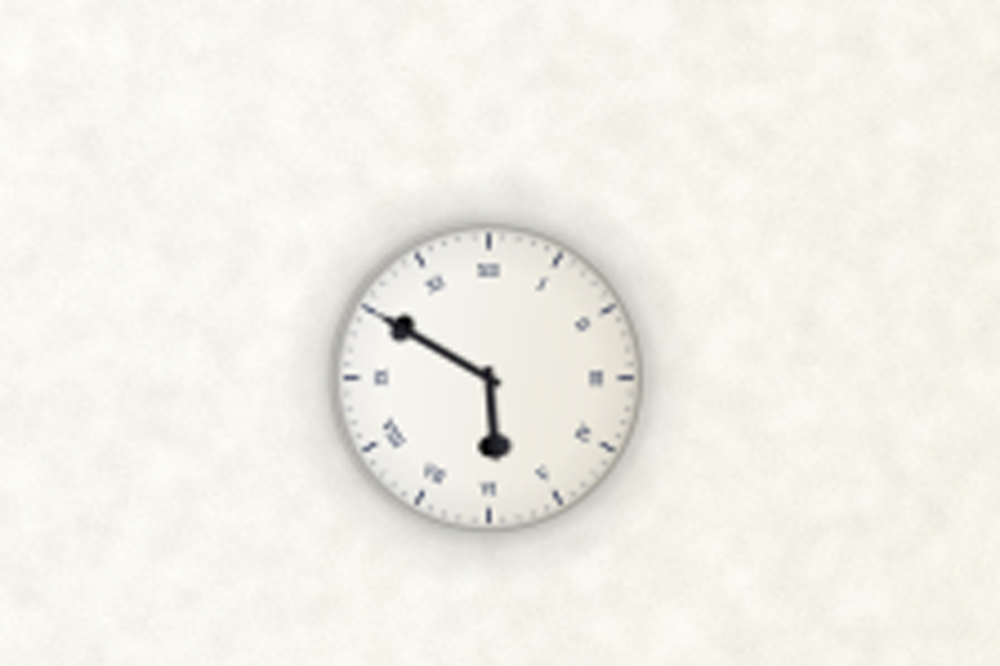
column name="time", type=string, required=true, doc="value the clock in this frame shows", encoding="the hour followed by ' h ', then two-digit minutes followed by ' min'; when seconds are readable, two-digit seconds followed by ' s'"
5 h 50 min
